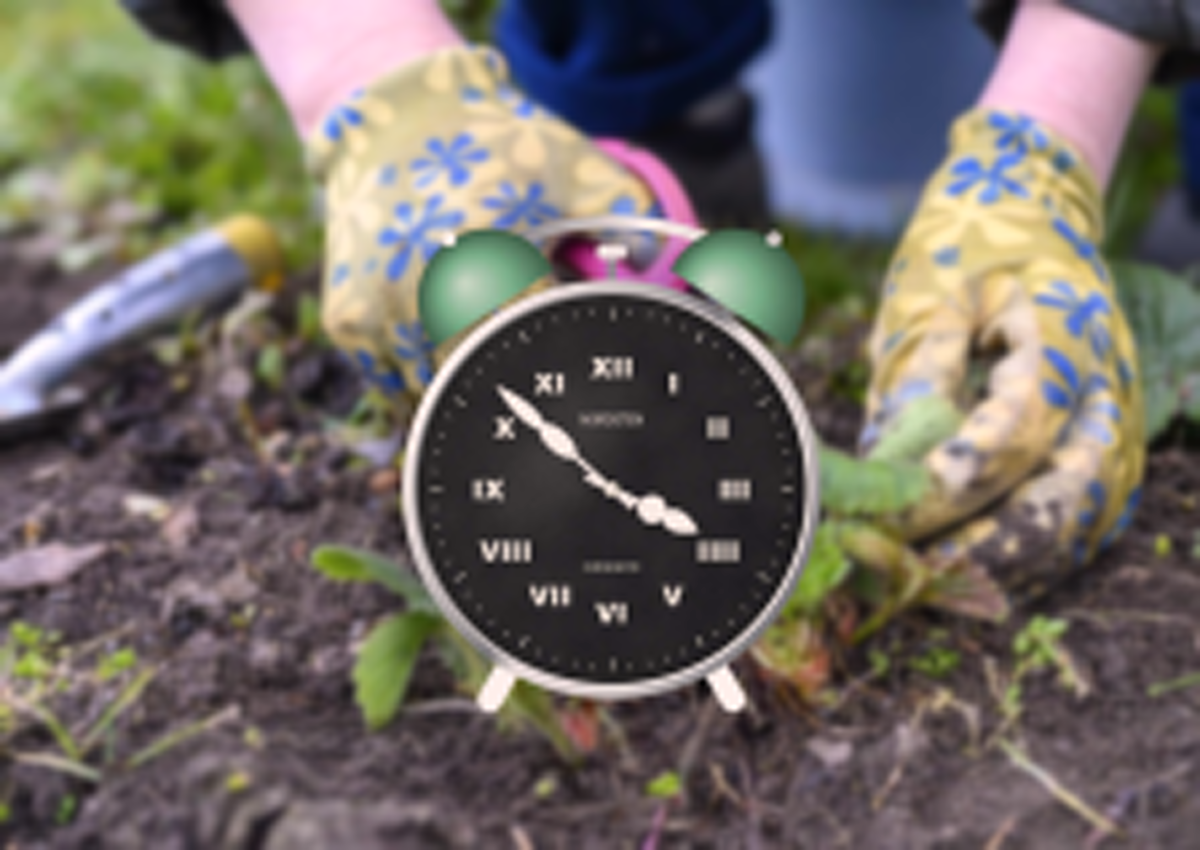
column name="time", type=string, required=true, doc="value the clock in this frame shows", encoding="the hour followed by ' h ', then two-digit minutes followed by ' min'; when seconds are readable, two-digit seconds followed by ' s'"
3 h 52 min
